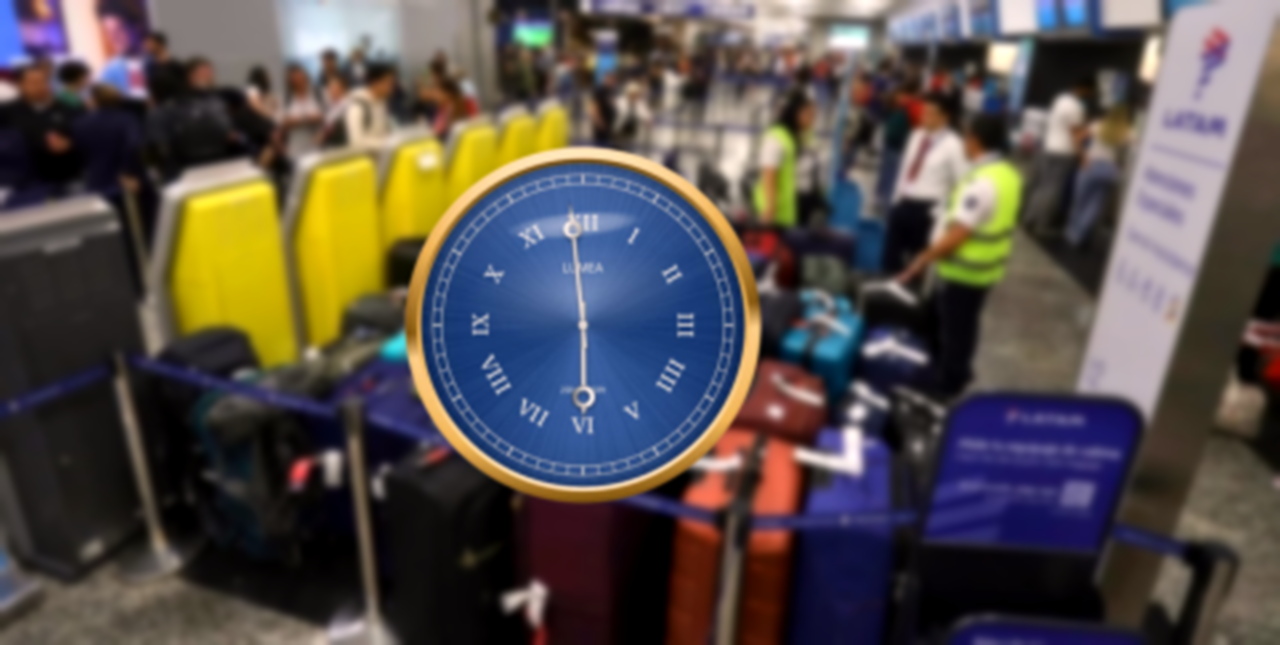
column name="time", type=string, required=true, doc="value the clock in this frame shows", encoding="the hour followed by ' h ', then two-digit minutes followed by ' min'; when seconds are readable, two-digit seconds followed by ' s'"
5 h 59 min
